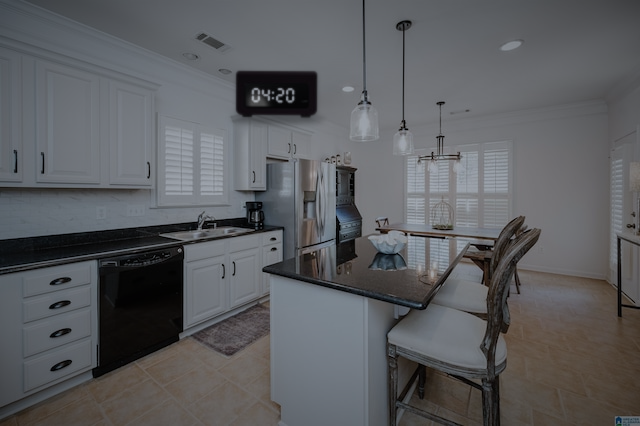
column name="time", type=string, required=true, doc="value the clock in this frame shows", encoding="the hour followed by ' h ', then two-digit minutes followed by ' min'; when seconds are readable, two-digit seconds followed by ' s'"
4 h 20 min
